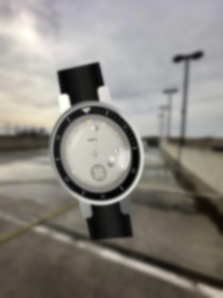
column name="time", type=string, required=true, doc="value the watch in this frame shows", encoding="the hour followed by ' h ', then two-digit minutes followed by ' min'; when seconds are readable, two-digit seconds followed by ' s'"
4 h 02 min
